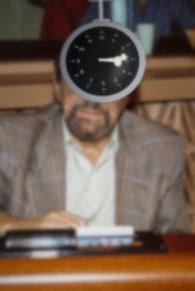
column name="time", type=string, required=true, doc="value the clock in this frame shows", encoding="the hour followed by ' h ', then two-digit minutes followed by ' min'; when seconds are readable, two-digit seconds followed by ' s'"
3 h 14 min
